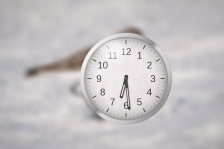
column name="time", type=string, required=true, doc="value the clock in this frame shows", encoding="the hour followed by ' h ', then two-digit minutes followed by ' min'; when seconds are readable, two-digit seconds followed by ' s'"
6 h 29 min
